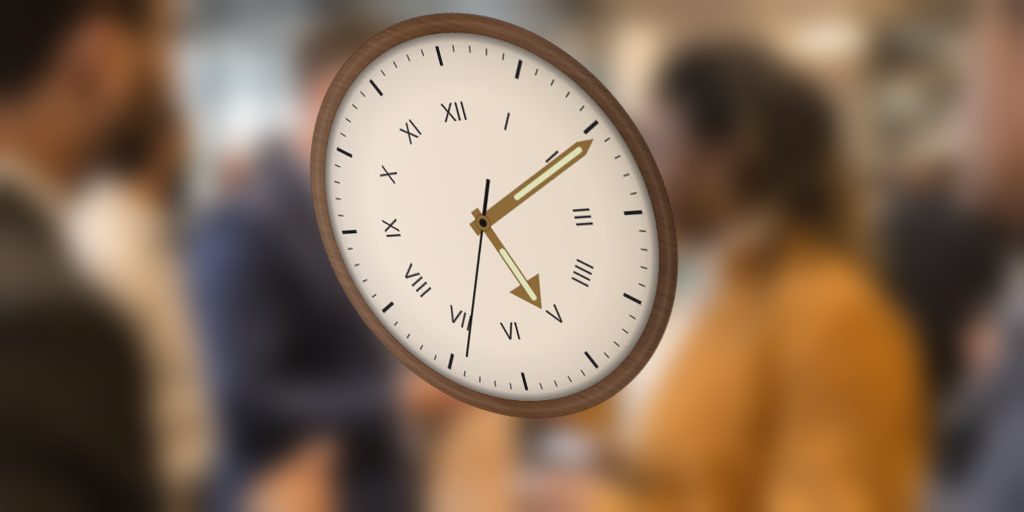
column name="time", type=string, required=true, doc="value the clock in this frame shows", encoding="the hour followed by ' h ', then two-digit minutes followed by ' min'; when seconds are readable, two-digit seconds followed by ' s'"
5 h 10 min 34 s
